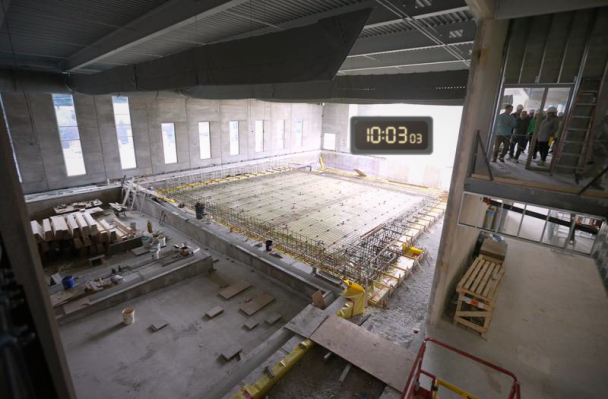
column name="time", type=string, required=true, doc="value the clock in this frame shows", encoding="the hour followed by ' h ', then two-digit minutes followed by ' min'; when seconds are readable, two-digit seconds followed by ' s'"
10 h 03 min 03 s
